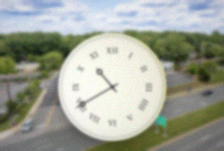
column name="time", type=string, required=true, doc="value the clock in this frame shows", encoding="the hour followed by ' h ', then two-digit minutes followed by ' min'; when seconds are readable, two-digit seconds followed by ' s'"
10 h 40 min
